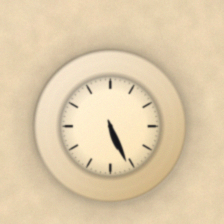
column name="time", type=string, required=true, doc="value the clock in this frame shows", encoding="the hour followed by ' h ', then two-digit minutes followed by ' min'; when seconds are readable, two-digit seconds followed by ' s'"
5 h 26 min
